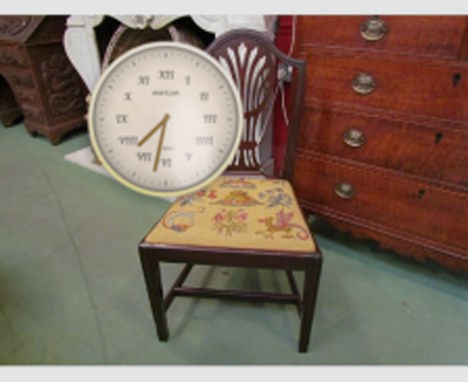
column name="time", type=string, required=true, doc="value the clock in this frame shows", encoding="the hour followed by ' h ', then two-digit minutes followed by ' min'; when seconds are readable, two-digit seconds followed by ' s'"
7 h 32 min
